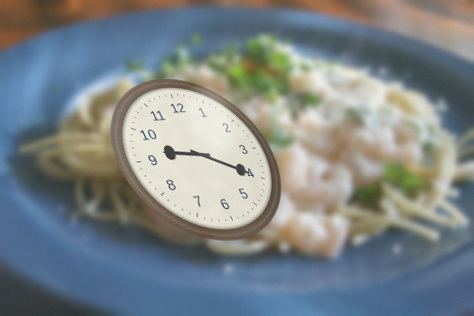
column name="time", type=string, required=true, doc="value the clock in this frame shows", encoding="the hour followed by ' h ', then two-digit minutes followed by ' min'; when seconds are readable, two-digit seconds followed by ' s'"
9 h 20 min
